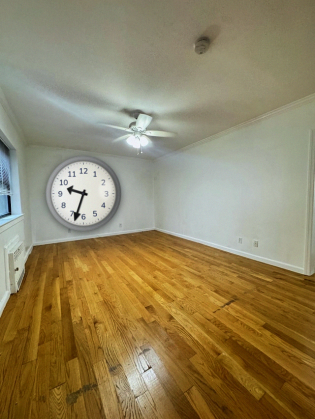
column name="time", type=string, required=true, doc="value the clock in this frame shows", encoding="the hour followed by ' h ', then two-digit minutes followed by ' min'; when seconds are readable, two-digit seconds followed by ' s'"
9 h 33 min
